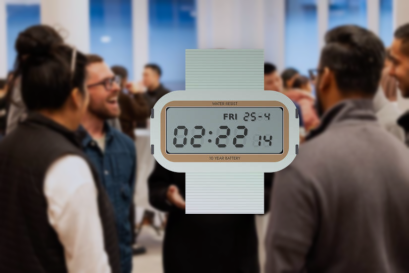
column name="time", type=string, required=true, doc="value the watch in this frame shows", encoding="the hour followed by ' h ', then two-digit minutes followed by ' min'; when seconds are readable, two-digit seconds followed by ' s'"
2 h 22 min 14 s
